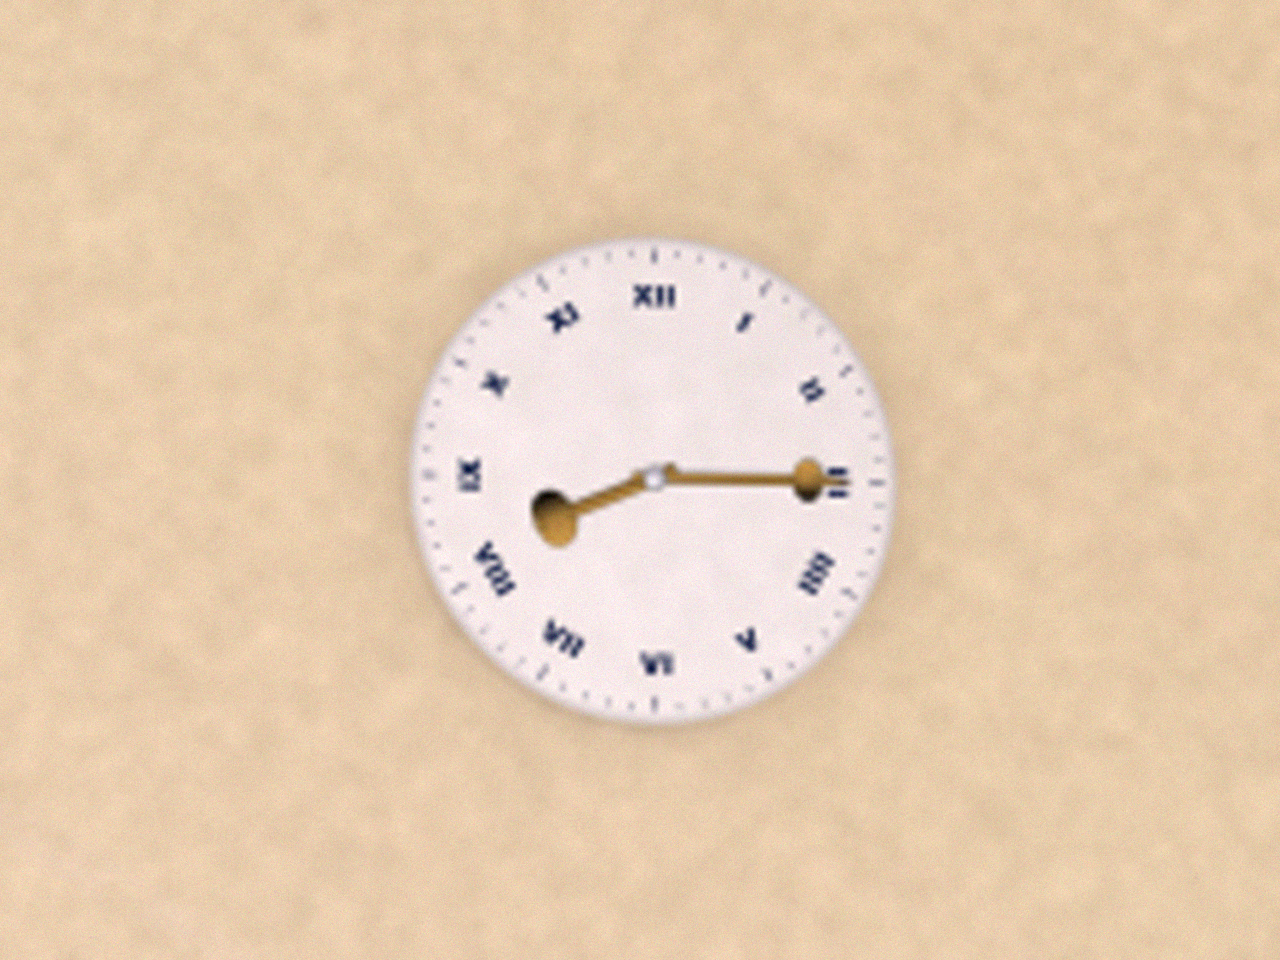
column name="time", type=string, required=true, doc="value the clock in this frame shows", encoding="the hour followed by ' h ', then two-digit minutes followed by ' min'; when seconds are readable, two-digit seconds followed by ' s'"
8 h 15 min
